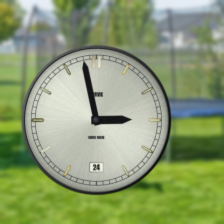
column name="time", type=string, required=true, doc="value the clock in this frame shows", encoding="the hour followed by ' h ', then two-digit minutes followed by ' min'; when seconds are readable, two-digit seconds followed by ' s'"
2 h 58 min
